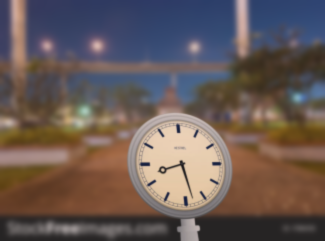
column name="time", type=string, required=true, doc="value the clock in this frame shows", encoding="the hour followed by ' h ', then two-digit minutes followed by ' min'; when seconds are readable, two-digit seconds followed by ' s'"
8 h 28 min
